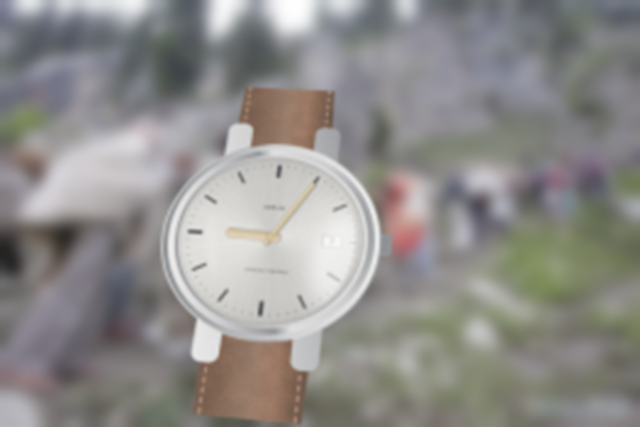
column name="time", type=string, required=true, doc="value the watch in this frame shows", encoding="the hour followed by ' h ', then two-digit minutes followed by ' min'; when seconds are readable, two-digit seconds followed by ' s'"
9 h 05 min
